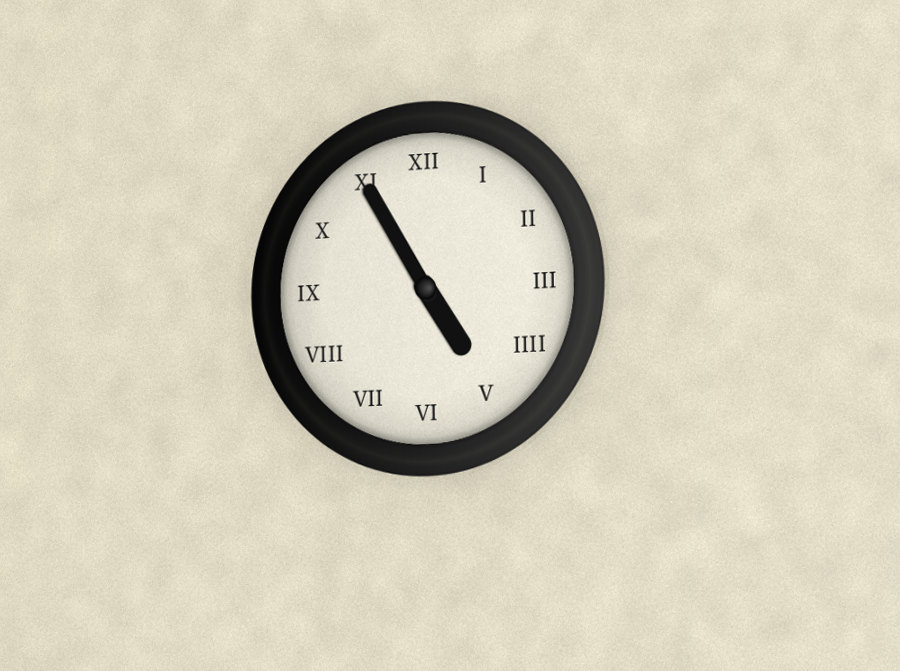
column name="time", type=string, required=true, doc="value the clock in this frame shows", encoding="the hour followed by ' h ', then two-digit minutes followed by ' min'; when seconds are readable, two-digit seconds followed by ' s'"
4 h 55 min
